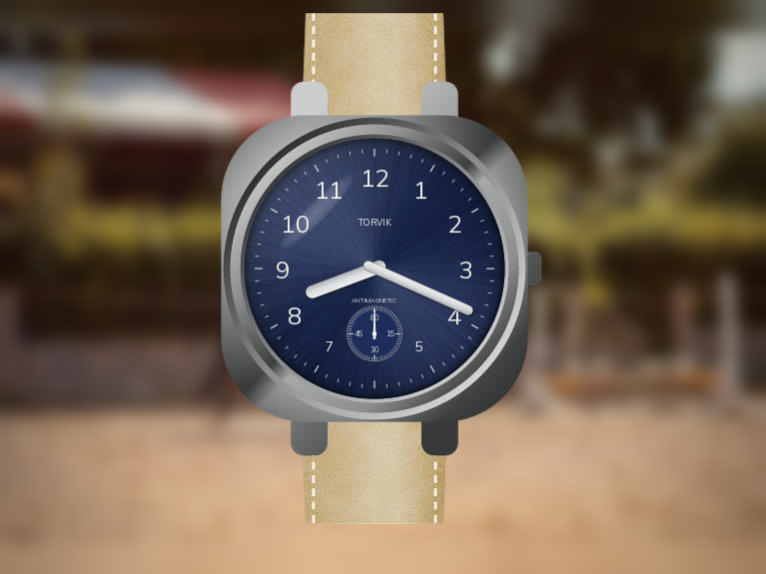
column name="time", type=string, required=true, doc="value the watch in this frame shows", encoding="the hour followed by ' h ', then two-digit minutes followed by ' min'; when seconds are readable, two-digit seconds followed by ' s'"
8 h 19 min
